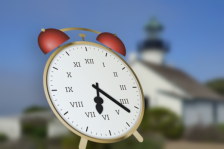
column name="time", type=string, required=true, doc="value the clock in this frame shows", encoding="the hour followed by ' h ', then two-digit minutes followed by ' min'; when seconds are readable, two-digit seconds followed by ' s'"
6 h 22 min
